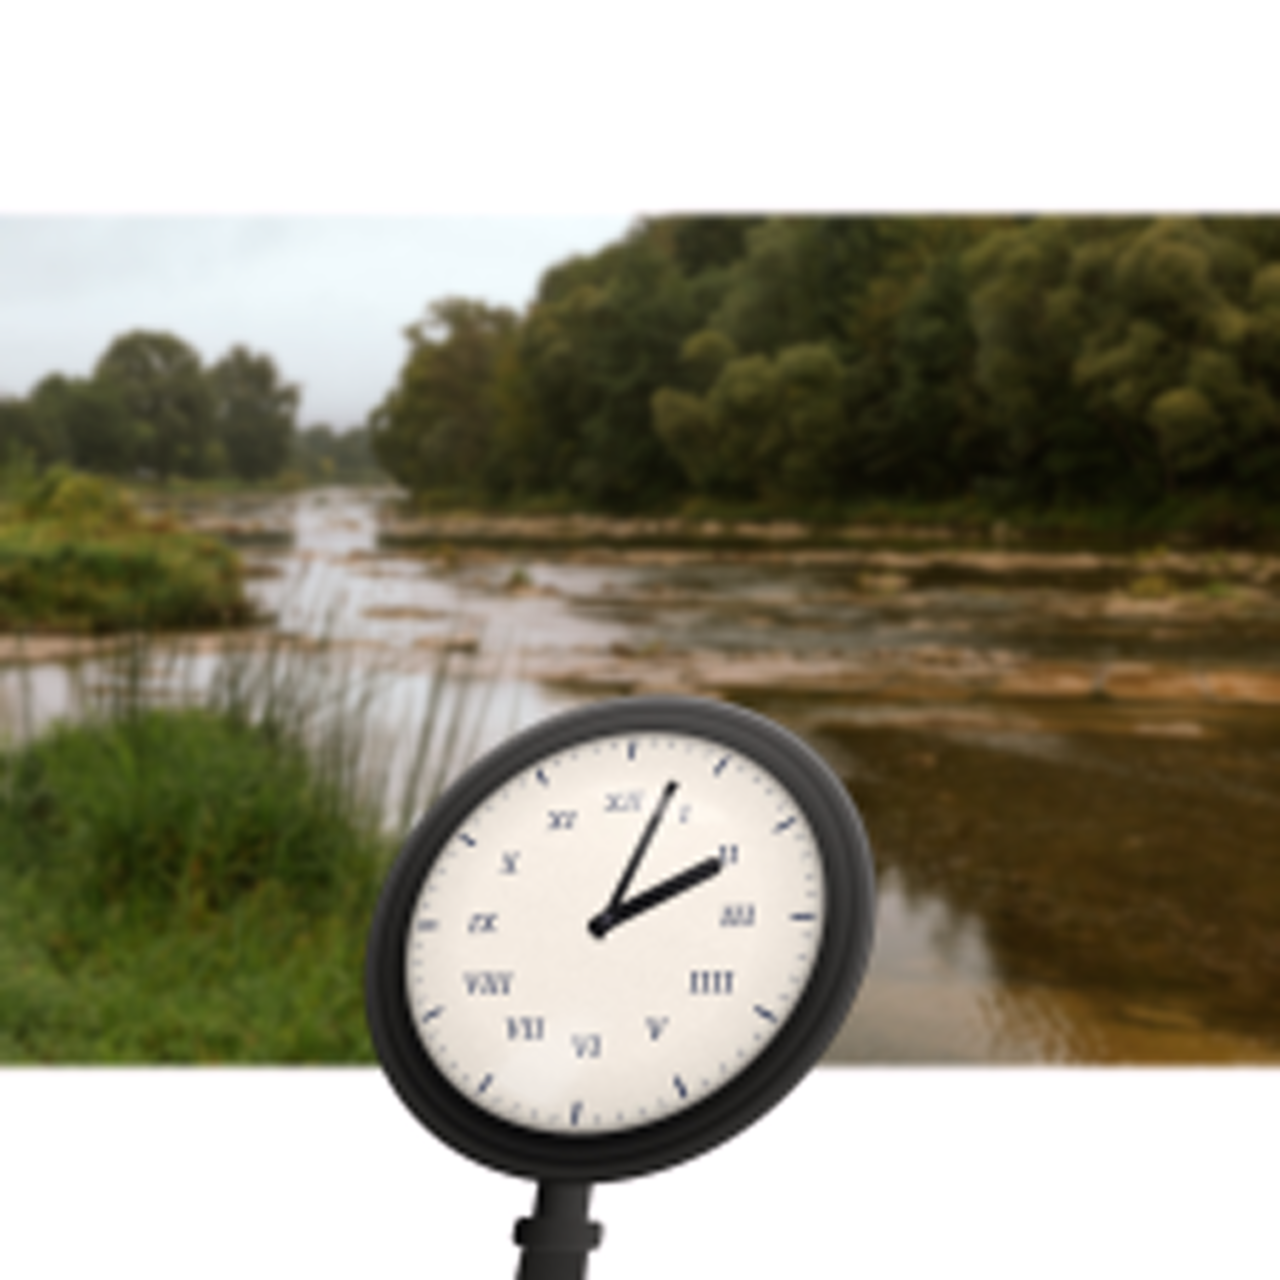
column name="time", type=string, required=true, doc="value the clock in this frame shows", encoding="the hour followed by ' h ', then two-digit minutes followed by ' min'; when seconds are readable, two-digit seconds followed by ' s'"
2 h 03 min
